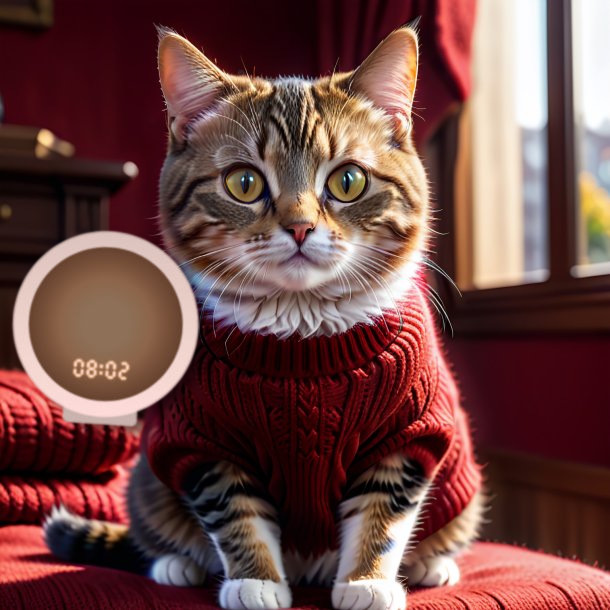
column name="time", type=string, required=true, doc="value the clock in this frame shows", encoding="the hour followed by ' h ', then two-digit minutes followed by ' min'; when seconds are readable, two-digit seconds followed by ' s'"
8 h 02 min
